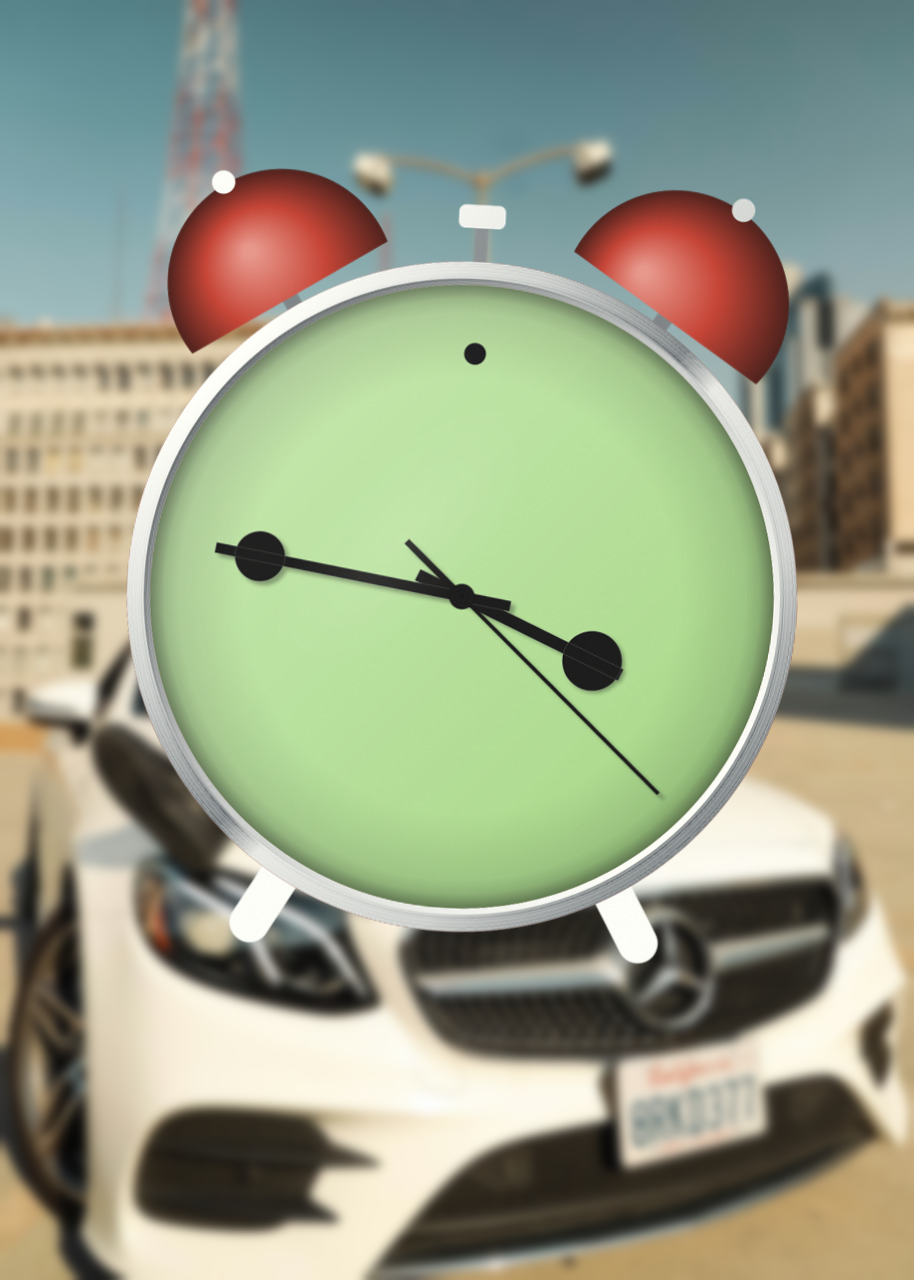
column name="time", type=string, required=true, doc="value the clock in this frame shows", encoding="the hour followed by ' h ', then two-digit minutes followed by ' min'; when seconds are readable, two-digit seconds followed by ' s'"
3 h 46 min 22 s
